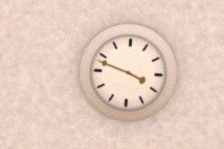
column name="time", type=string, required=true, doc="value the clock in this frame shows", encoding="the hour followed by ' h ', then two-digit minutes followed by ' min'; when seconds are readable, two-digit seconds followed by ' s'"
3 h 48 min
